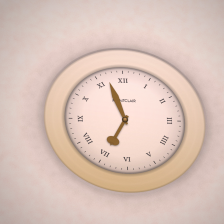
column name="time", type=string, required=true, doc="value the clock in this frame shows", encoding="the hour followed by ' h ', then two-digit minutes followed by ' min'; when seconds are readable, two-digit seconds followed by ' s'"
6 h 57 min
